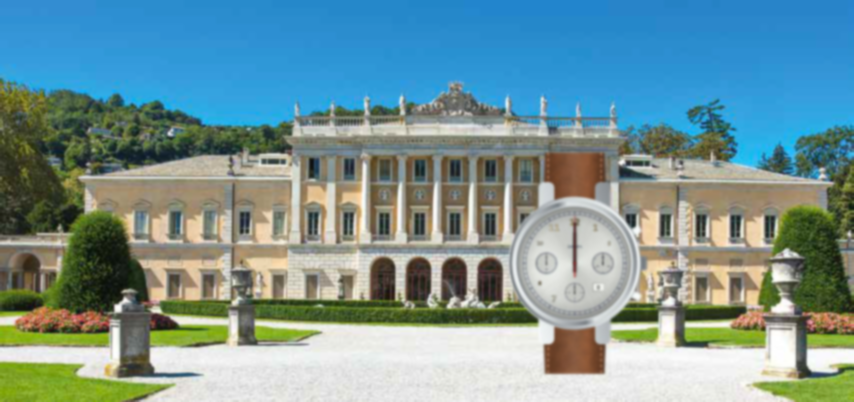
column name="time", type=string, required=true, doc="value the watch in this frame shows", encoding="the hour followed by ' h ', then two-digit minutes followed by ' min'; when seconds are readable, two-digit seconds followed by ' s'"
12 h 00 min
